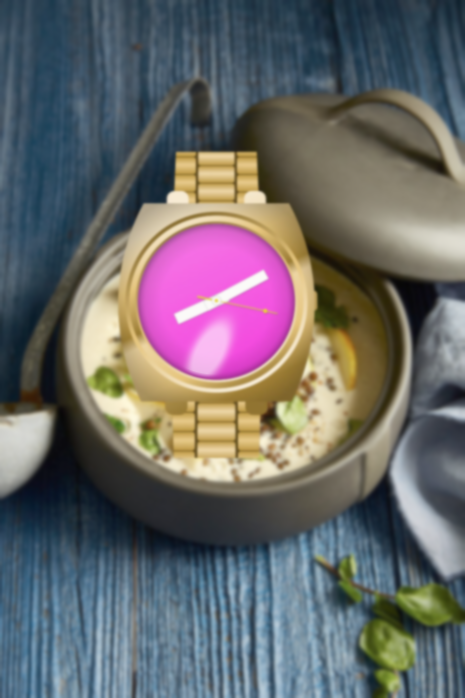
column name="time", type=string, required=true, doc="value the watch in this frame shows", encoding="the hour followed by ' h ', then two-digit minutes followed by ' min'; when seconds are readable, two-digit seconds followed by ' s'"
8 h 10 min 17 s
